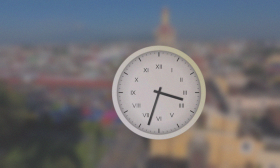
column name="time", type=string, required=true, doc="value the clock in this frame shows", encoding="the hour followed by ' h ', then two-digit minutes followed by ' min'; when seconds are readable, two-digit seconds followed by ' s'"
3 h 33 min
